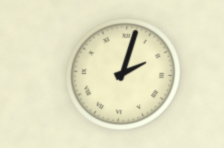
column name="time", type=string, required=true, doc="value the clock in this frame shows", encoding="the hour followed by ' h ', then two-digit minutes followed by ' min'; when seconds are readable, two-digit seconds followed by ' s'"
2 h 02 min
